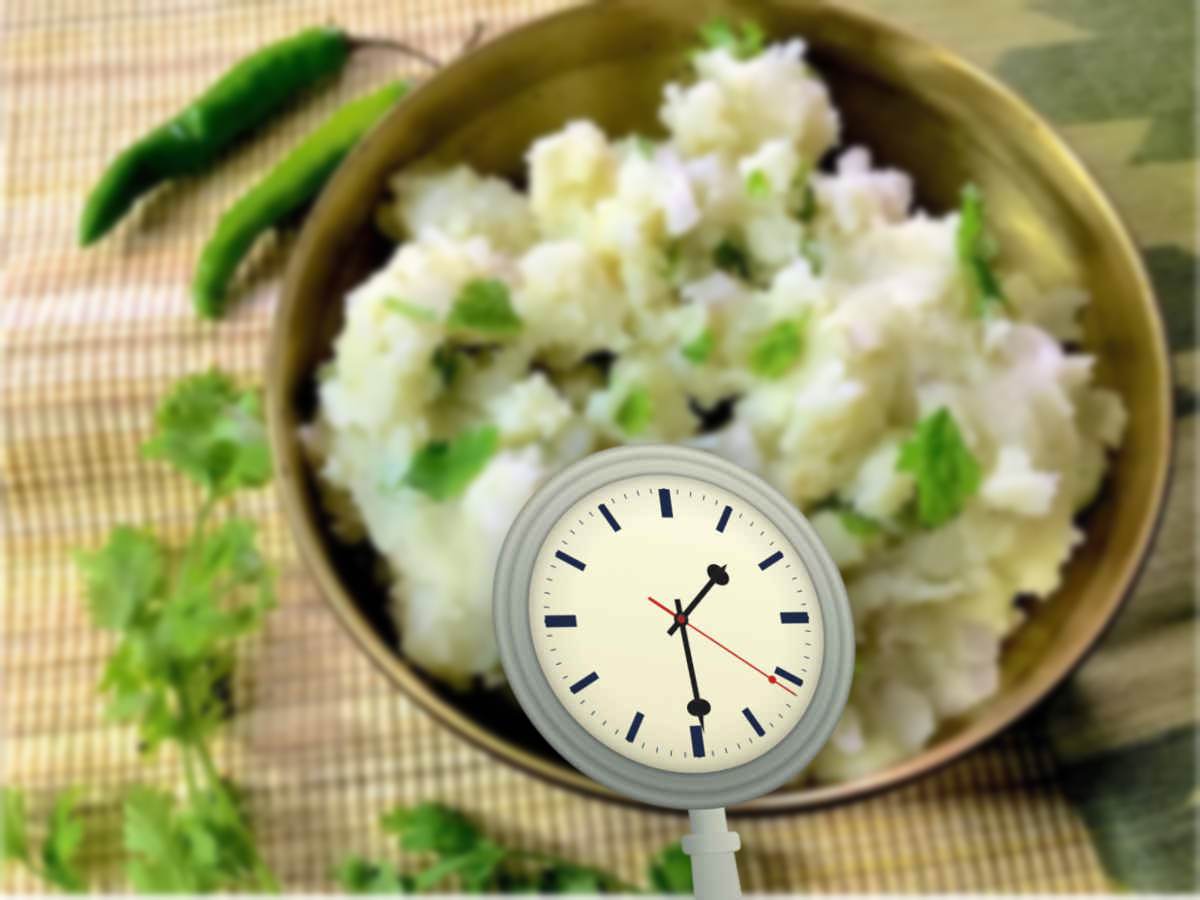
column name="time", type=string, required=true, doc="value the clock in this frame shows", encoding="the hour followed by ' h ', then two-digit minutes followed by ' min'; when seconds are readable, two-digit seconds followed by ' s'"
1 h 29 min 21 s
